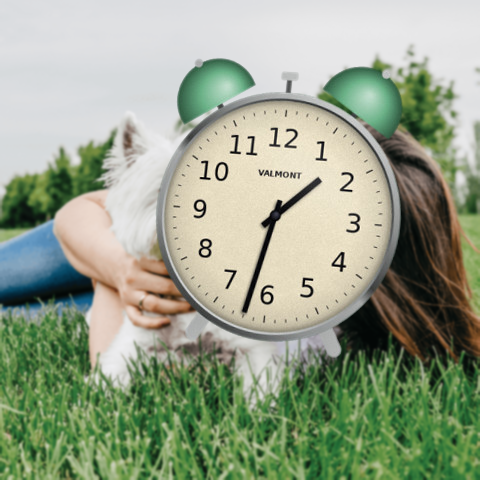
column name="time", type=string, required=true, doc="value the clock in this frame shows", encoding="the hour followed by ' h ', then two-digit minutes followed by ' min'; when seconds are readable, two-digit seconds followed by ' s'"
1 h 32 min
